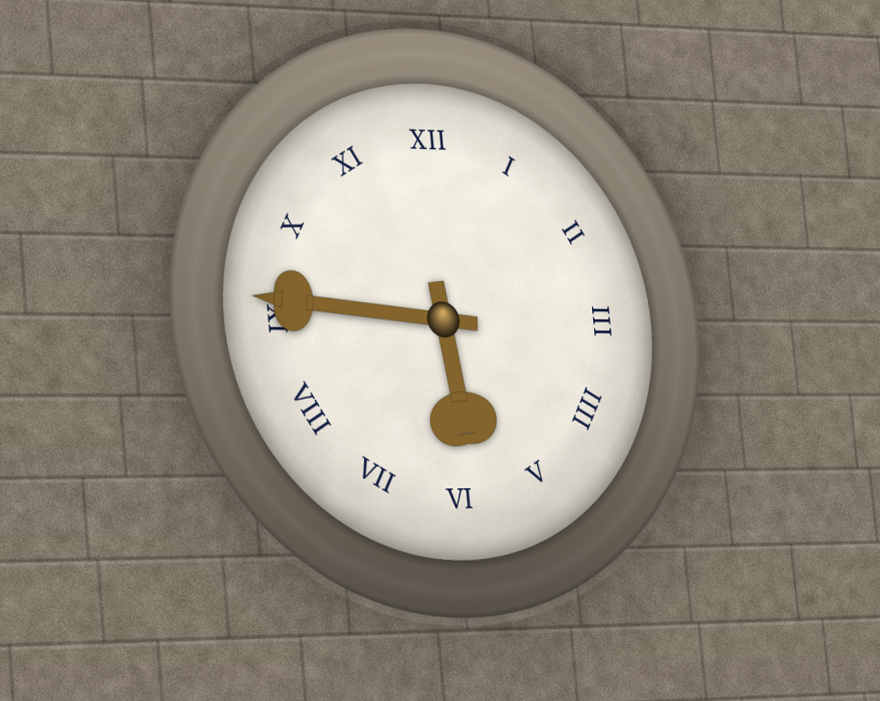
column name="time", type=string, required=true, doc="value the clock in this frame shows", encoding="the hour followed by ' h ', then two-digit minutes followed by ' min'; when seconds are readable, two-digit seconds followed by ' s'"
5 h 46 min
